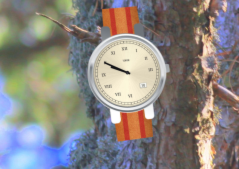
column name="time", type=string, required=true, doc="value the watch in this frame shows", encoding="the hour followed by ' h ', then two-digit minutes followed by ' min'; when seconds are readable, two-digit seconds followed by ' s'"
9 h 50 min
